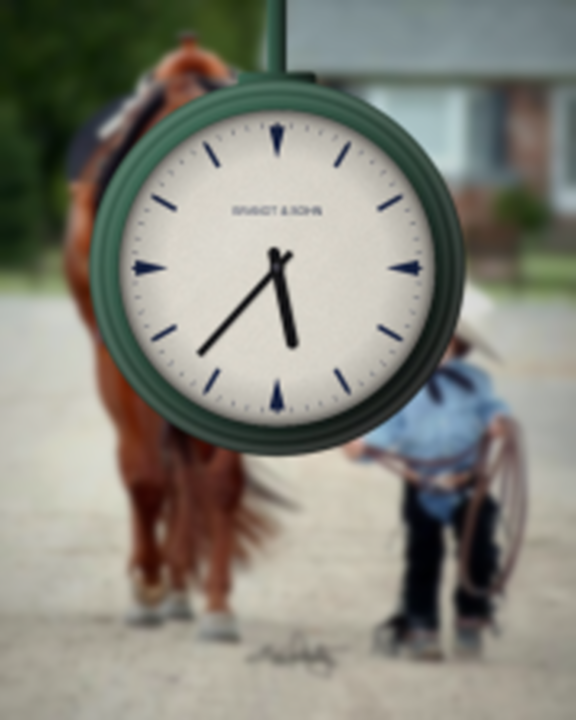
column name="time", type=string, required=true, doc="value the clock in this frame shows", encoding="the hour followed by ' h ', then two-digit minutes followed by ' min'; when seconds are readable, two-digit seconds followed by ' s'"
5 h 37 min
